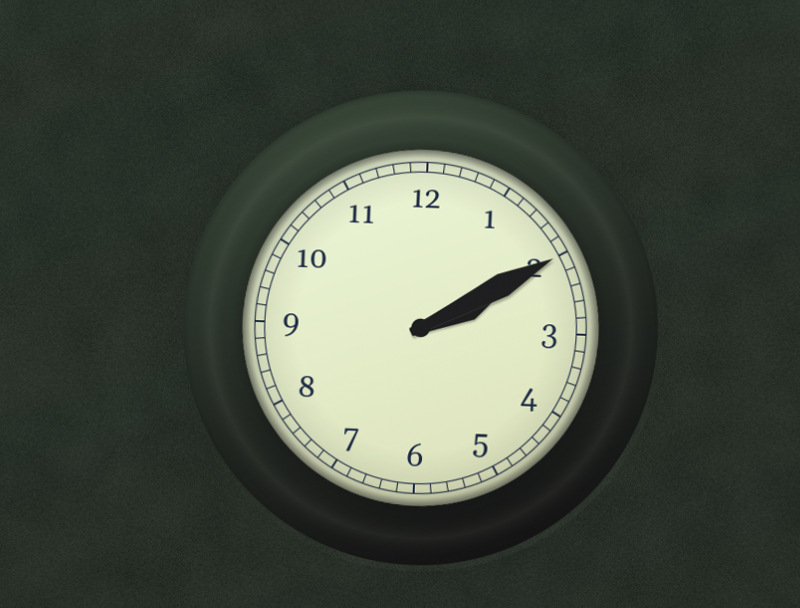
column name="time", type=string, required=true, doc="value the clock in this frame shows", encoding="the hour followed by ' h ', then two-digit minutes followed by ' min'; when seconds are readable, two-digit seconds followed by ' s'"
2 h 10 min
